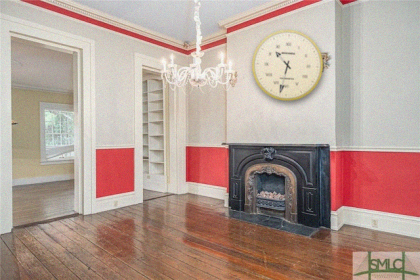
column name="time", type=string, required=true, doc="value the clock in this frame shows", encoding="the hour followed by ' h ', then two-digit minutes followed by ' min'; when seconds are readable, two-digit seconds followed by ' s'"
10 h 32 min
